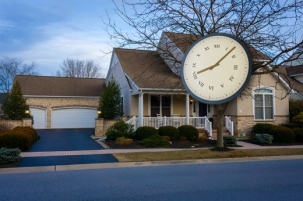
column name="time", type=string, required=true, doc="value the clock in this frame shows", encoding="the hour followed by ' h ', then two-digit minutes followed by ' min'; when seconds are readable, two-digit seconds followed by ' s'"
8 h 07 min
